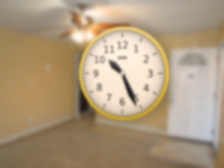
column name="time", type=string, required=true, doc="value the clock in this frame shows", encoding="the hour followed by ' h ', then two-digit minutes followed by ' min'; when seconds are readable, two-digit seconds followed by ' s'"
10 h 26 min
